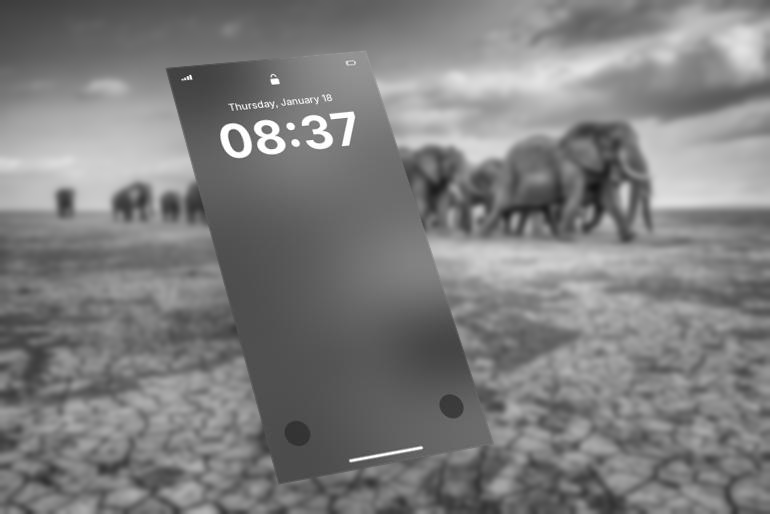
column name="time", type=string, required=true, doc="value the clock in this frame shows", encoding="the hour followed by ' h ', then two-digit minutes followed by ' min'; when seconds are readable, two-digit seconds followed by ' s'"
8 h 37 min
